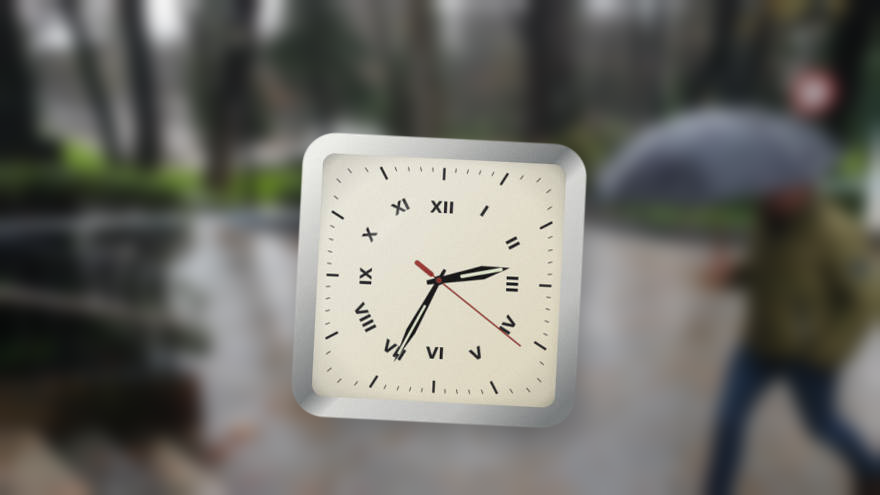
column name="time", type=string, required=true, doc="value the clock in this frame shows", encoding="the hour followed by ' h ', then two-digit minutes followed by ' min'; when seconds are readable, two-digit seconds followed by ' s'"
2 h 34 min 21 s
